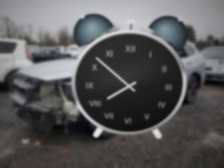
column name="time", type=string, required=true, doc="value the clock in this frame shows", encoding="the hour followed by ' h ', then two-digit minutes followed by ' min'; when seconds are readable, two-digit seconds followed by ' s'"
7 h 52 min
